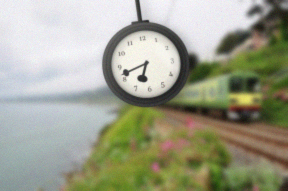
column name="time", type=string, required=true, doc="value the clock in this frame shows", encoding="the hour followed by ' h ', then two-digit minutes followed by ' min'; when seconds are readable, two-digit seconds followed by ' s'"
6 h 42 min
